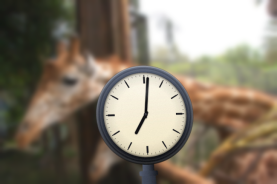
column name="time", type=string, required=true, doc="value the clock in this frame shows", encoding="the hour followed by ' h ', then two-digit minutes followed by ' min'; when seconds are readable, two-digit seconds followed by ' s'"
7 h 01 min
